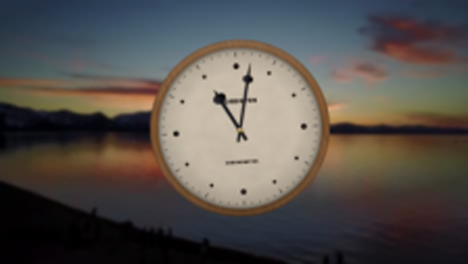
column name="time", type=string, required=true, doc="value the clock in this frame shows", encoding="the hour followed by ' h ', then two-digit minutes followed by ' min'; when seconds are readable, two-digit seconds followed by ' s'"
11 h 02 min
